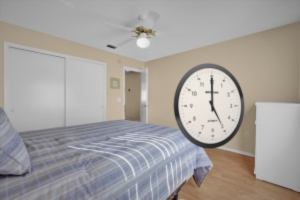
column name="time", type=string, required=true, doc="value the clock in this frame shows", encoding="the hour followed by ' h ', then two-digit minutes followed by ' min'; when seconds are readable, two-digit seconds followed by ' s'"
5 h 00 min
